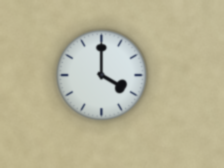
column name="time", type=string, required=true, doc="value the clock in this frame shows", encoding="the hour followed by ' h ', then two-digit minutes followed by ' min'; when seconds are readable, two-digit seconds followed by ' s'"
4 h 00 min
